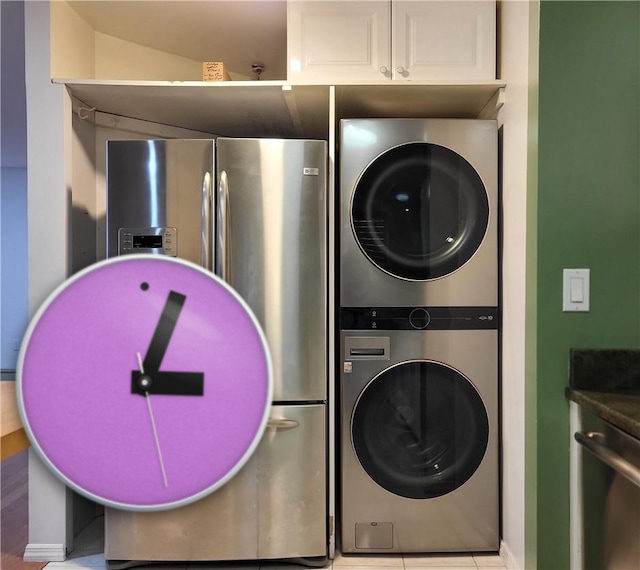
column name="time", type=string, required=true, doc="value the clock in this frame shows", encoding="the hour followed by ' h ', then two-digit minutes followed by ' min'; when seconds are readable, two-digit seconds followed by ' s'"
3 h 03 min 28 s
